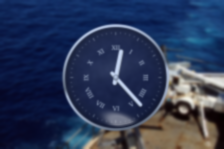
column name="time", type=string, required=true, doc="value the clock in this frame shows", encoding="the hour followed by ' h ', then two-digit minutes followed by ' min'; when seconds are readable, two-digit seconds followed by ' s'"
12 h 23 min
